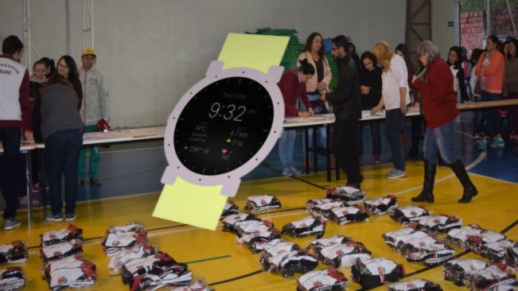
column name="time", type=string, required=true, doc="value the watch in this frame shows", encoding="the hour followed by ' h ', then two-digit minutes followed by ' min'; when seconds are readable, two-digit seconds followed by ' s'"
9 h 32 min
